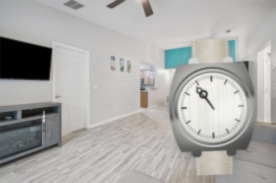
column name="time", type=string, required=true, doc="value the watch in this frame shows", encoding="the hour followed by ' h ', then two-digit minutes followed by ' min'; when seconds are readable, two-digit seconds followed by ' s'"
10 h 54 min
